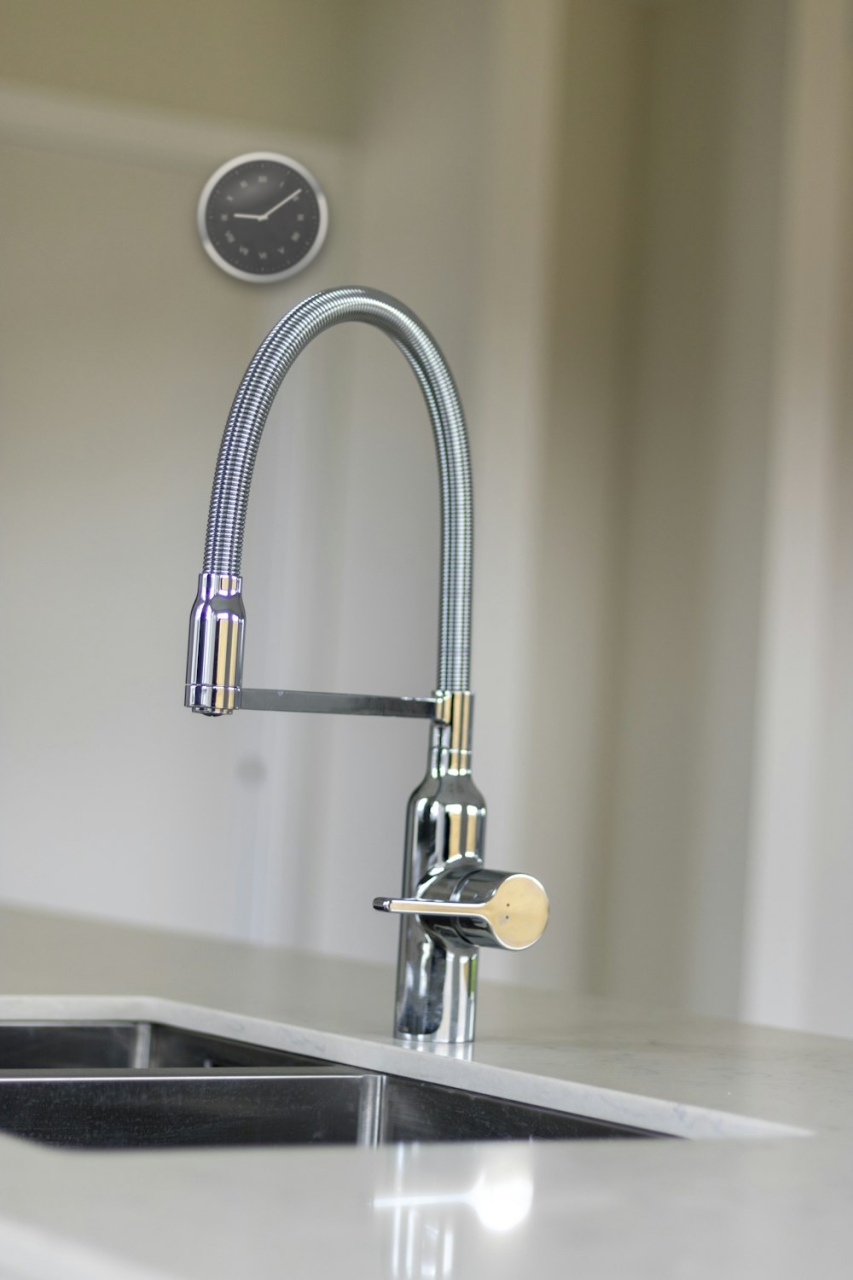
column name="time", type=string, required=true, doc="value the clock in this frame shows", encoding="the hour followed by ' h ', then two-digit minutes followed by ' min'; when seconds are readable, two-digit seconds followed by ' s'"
9 h 09 min
